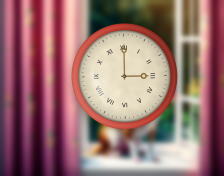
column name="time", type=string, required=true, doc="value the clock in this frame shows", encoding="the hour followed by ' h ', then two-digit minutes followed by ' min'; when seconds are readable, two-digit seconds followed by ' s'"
3 h 00 min
